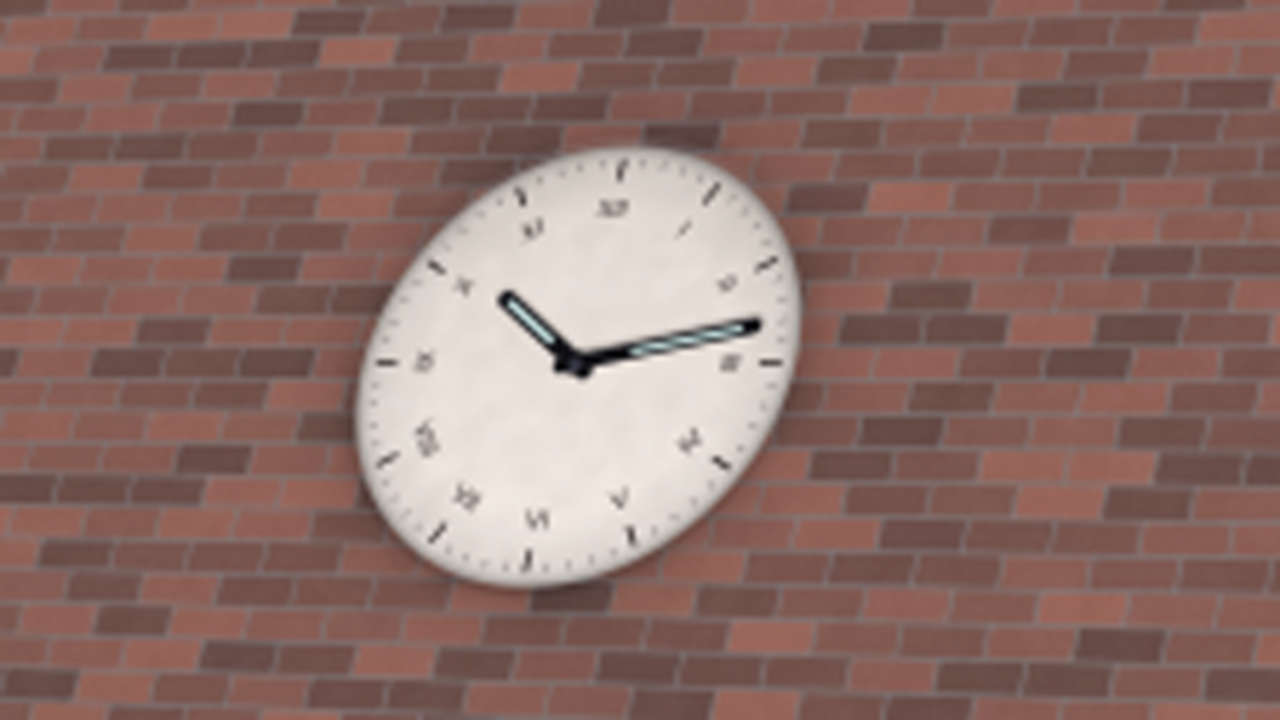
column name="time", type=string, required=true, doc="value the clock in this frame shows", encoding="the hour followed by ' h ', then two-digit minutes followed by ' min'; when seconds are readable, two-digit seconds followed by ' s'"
10 h 13 min
